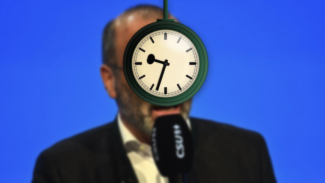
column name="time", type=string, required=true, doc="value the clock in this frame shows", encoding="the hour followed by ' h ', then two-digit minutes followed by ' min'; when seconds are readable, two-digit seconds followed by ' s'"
9 h 33 min
